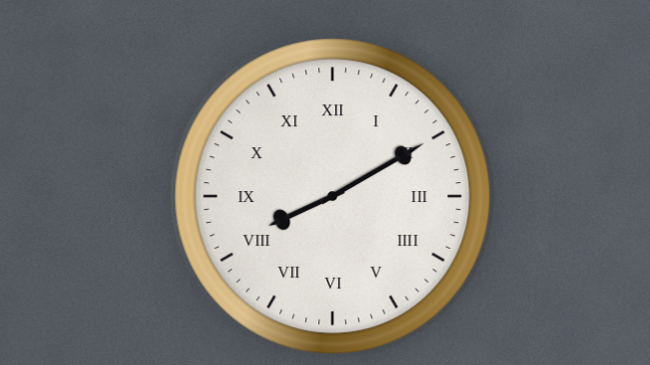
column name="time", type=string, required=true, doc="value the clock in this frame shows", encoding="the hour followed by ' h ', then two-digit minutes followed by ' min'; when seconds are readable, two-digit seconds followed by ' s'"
8 h 10 min
